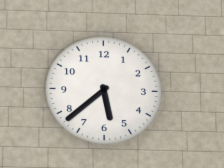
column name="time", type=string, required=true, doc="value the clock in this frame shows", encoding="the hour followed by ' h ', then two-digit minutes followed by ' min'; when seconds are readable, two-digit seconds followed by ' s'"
5 h 38 min
